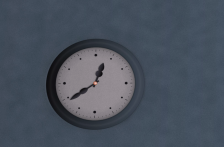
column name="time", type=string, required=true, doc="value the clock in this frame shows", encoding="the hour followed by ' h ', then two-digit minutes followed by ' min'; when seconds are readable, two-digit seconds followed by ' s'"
12 h 39 min
